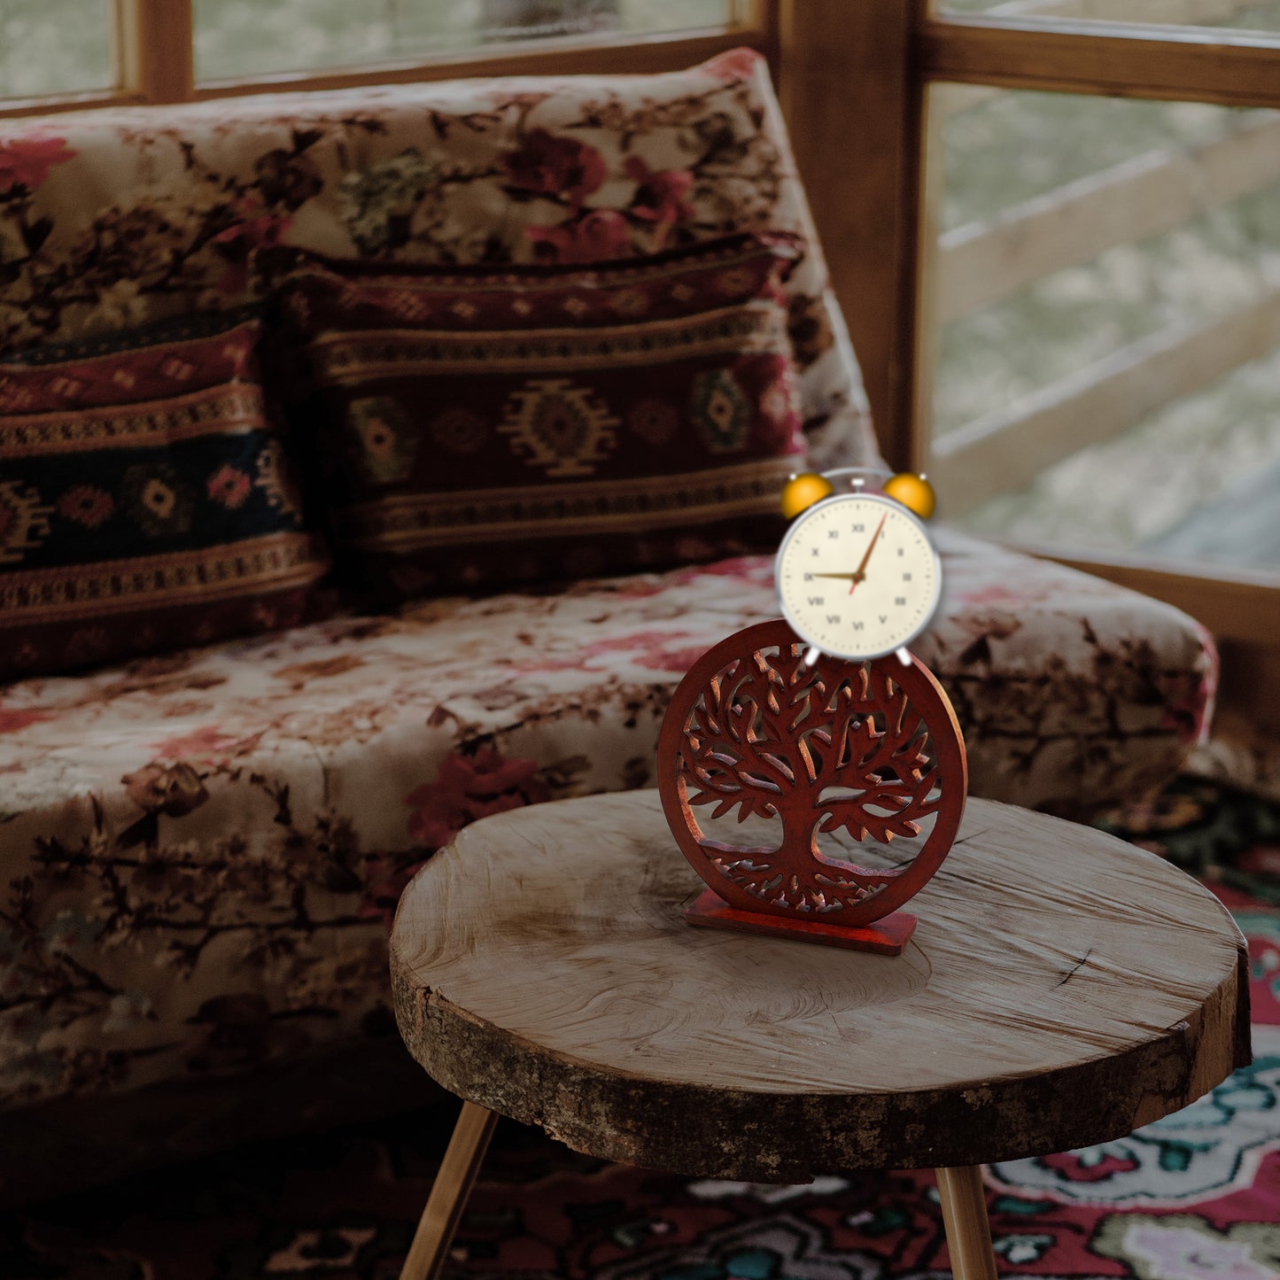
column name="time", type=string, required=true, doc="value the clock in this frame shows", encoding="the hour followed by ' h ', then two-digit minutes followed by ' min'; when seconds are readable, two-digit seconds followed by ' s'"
9 h 04 min 04 s
